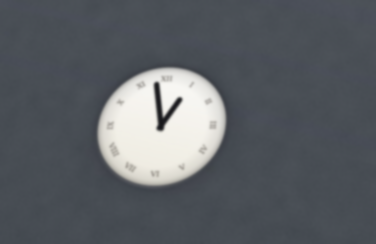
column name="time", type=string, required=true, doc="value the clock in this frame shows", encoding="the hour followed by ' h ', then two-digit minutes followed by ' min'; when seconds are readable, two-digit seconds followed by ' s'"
12 h 58 min
